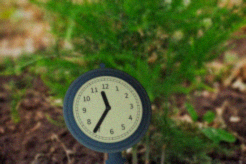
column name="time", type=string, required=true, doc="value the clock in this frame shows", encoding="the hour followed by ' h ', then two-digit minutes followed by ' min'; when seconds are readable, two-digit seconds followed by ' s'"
11 h 36 min
